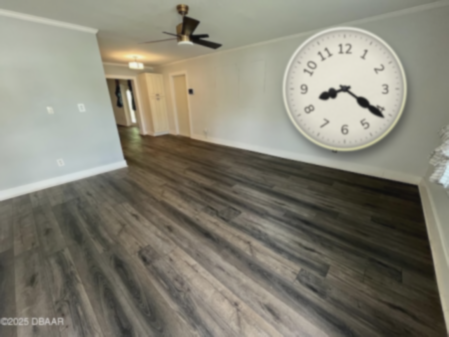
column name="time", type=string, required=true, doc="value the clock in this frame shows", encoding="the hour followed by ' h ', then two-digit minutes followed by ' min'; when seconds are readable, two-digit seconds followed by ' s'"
8 h 21 min
